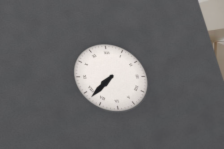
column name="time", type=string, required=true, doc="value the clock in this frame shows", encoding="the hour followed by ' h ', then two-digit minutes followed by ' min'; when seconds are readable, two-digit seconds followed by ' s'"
7 h 38 min
